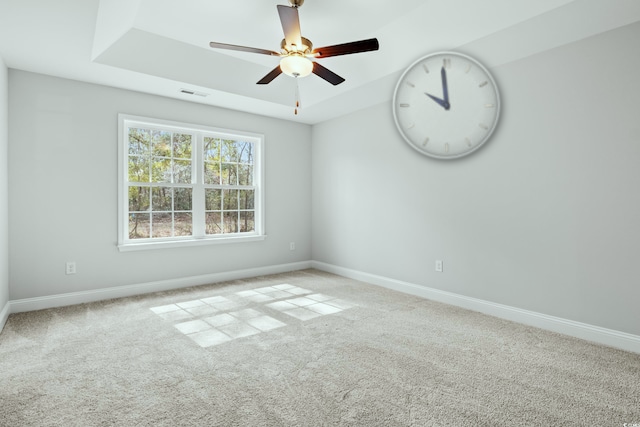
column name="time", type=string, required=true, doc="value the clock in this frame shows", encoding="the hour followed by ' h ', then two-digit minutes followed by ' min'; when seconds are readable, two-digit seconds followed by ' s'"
9 h 59 min
